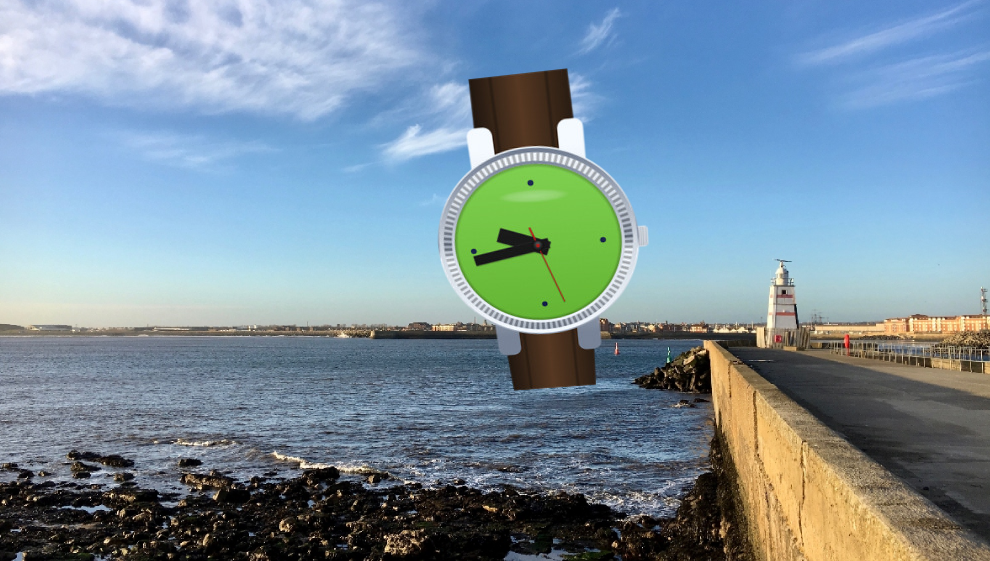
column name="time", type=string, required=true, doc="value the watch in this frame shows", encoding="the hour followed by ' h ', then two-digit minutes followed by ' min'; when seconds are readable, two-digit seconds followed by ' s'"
9 h 43 min 27 s
